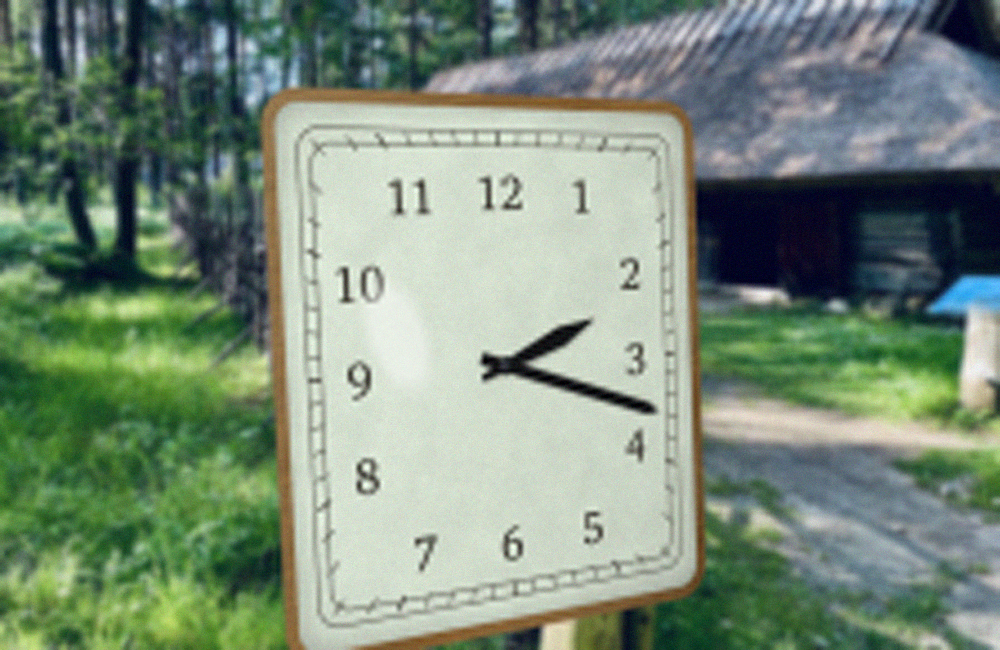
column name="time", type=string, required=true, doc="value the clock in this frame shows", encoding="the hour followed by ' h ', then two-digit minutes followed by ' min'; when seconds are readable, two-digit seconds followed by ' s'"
2 h 18 min
